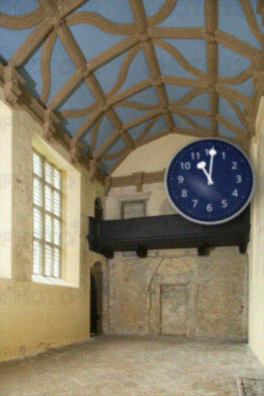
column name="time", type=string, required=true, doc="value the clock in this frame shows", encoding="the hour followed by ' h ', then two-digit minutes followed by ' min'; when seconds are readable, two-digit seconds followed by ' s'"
11 h 01 min
